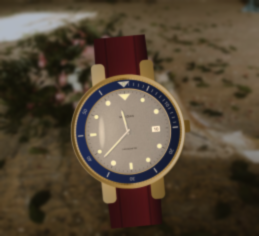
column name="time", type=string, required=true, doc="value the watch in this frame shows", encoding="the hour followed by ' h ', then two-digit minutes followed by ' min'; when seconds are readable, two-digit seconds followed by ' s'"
11 h 38 min
